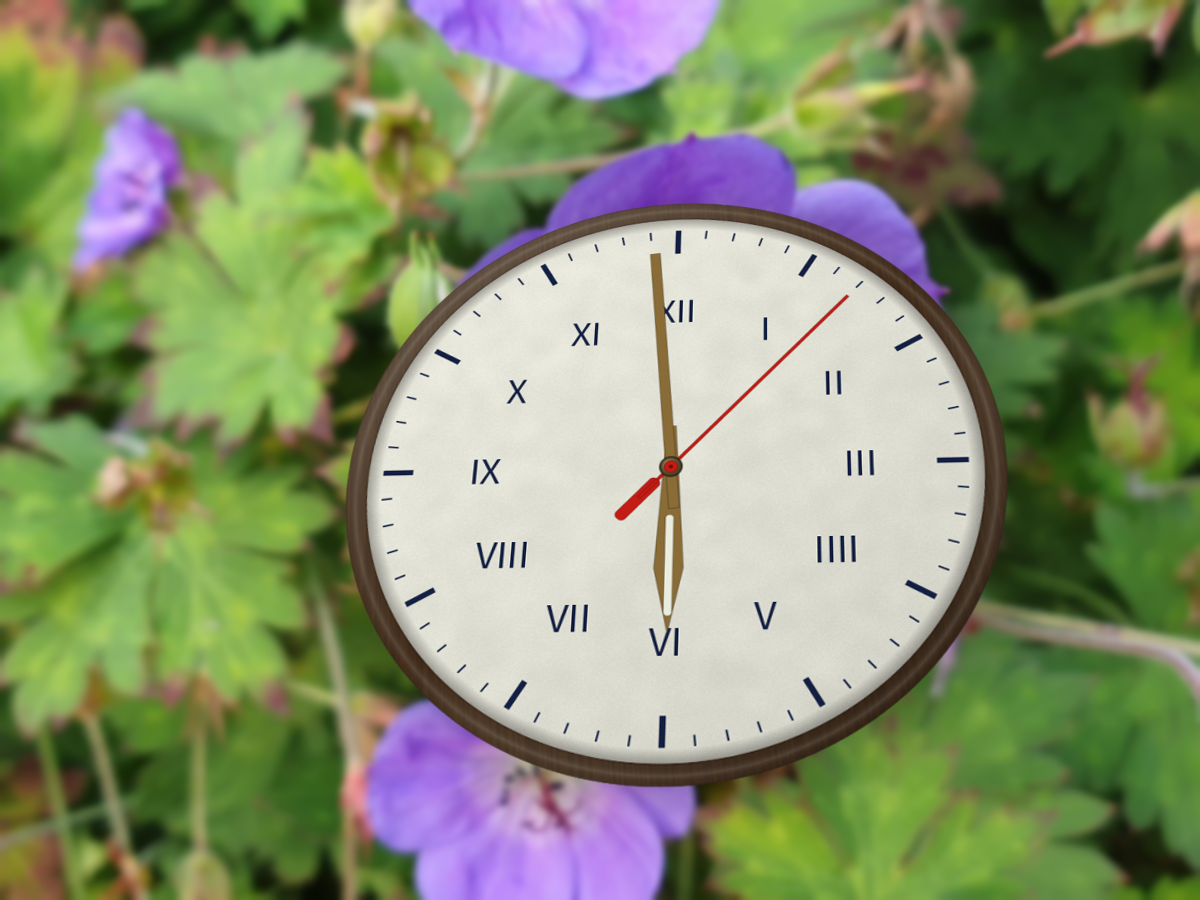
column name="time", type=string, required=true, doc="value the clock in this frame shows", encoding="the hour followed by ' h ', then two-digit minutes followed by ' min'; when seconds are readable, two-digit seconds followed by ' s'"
5 h 59 min 07 s
